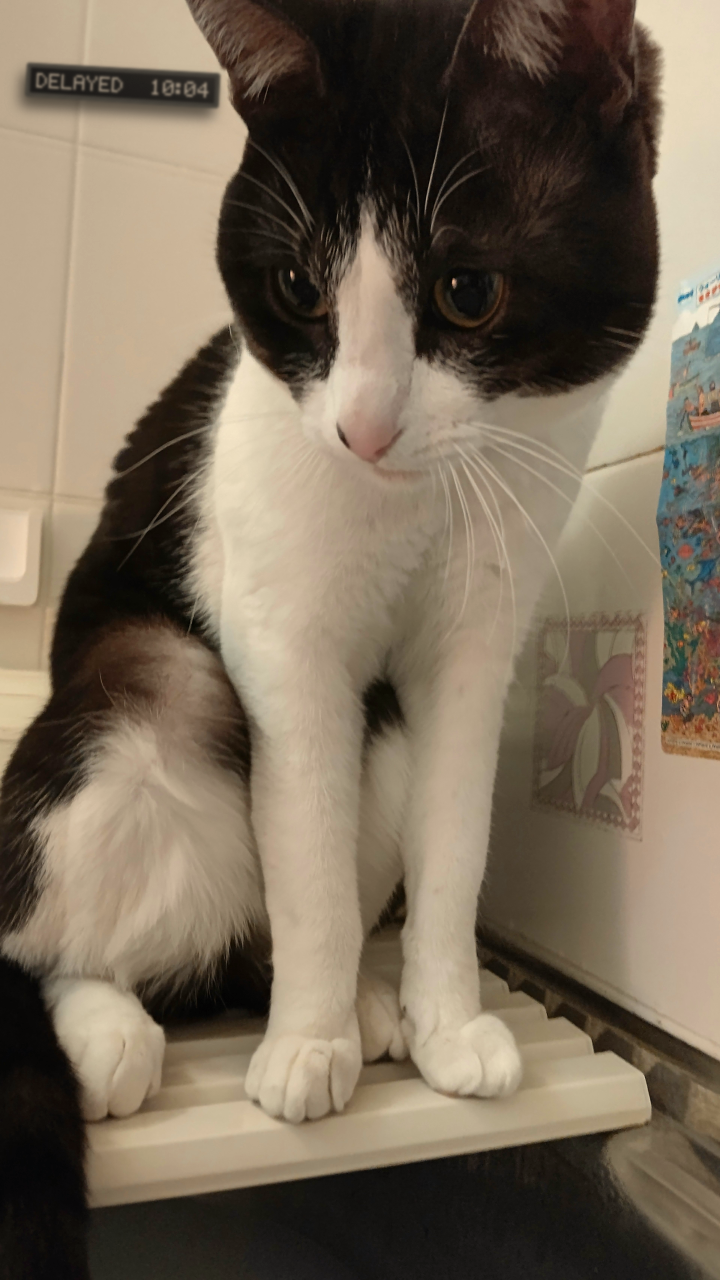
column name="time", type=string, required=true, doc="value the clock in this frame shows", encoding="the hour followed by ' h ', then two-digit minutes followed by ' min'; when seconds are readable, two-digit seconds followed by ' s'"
10 h 04 min
